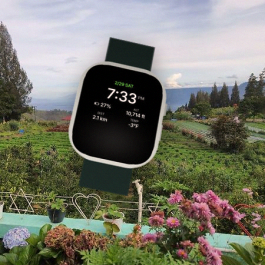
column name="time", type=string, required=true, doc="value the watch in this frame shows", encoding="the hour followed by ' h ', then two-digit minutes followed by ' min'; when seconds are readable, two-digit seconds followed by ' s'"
7 h 33 min
